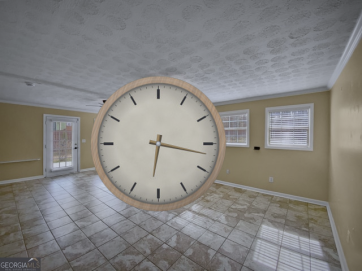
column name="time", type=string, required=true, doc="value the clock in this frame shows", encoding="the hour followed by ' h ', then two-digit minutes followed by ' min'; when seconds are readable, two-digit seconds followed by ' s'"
6 h 17 min
